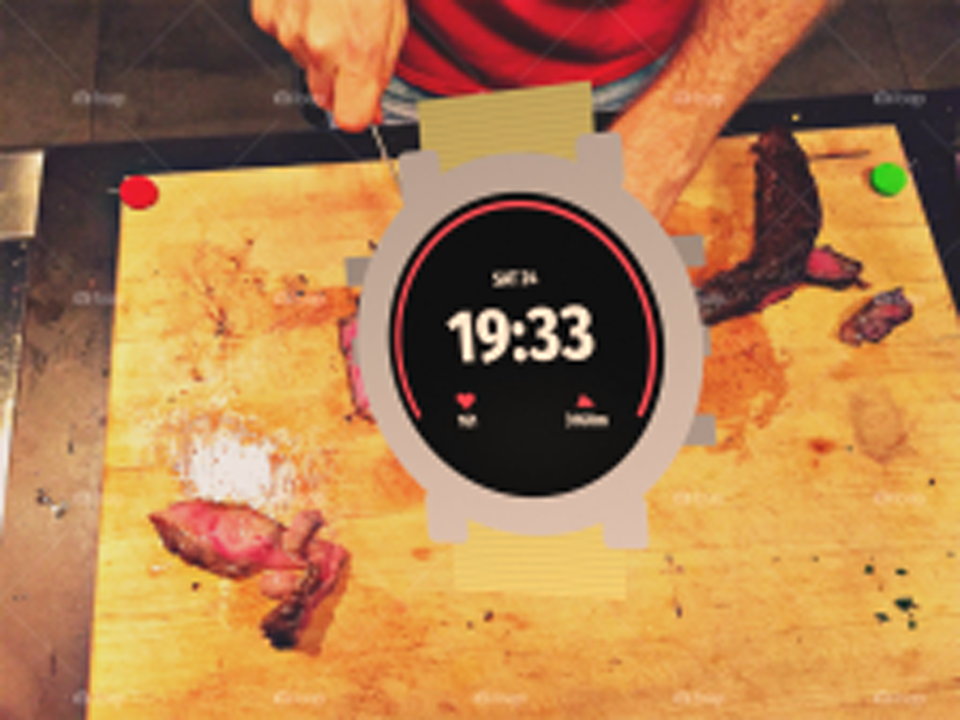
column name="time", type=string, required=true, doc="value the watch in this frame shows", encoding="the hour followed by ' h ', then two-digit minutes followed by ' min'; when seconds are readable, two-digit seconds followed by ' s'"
19 h 33 min
